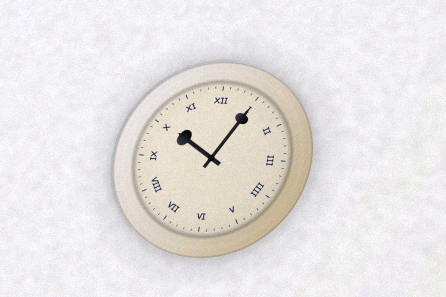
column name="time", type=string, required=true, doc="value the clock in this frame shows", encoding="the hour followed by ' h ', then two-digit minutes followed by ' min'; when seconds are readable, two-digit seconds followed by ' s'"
10 h 05 min
